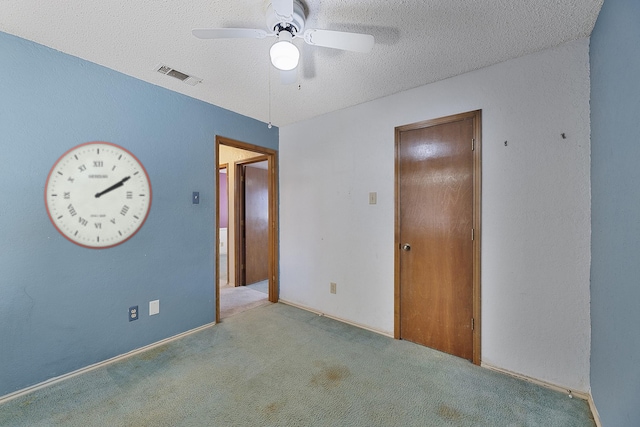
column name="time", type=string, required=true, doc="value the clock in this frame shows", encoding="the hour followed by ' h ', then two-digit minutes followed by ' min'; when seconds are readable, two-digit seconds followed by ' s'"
2 h 10 min
